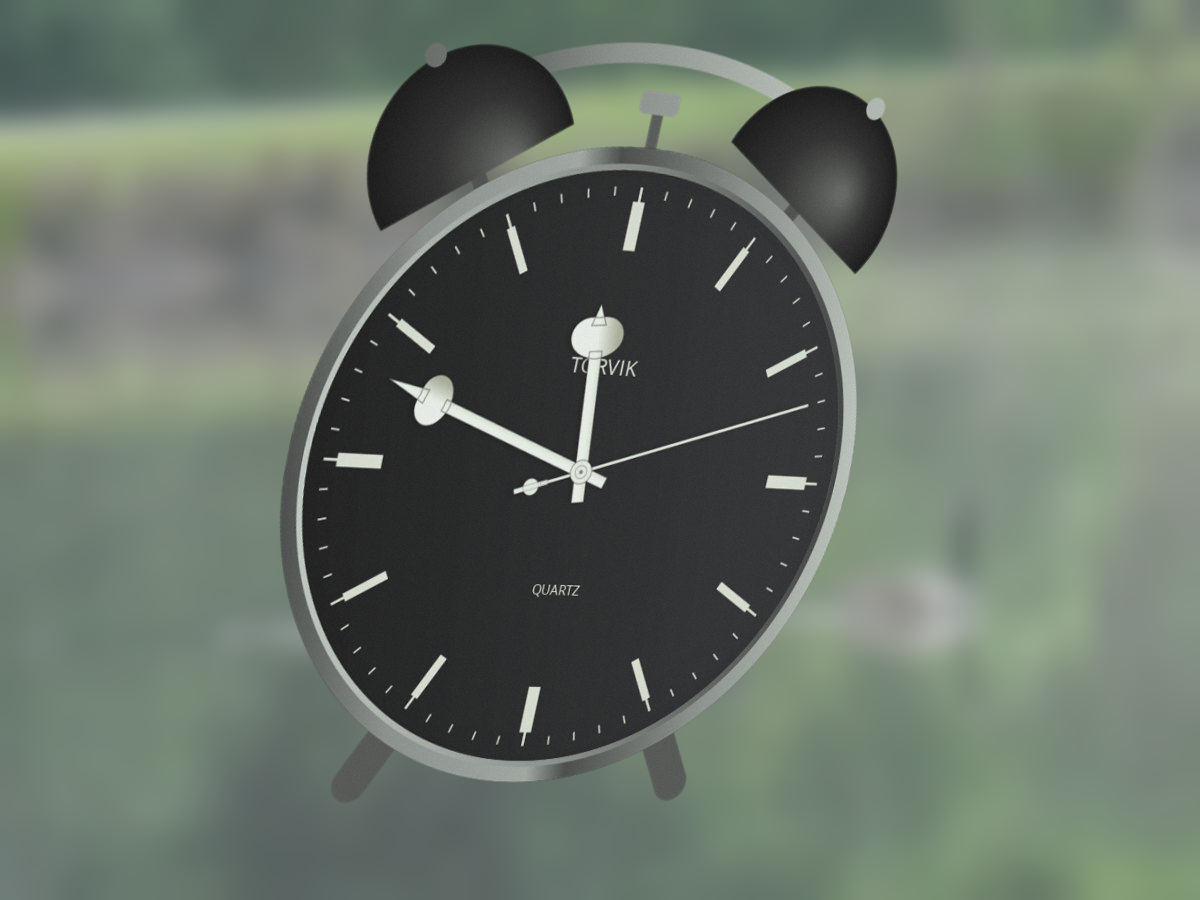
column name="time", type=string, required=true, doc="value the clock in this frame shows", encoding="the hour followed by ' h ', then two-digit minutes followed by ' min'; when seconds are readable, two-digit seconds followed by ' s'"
11 h 48 min 12 s
